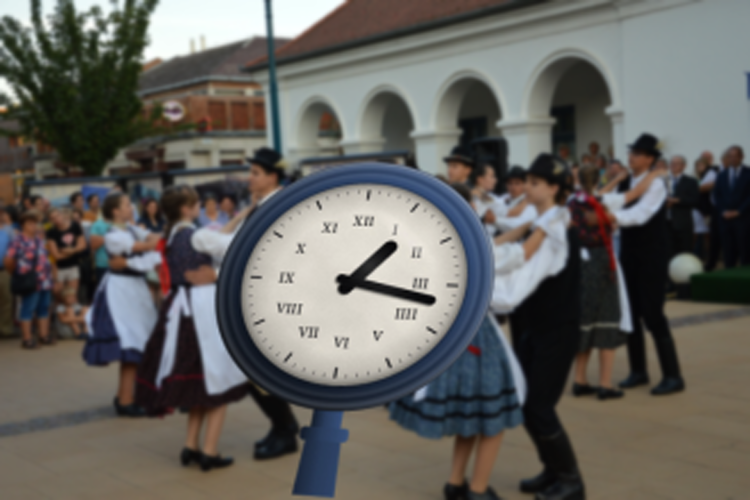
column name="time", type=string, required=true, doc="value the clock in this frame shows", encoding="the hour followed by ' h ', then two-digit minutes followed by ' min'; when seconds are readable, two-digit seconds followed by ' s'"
1 h 17 min
